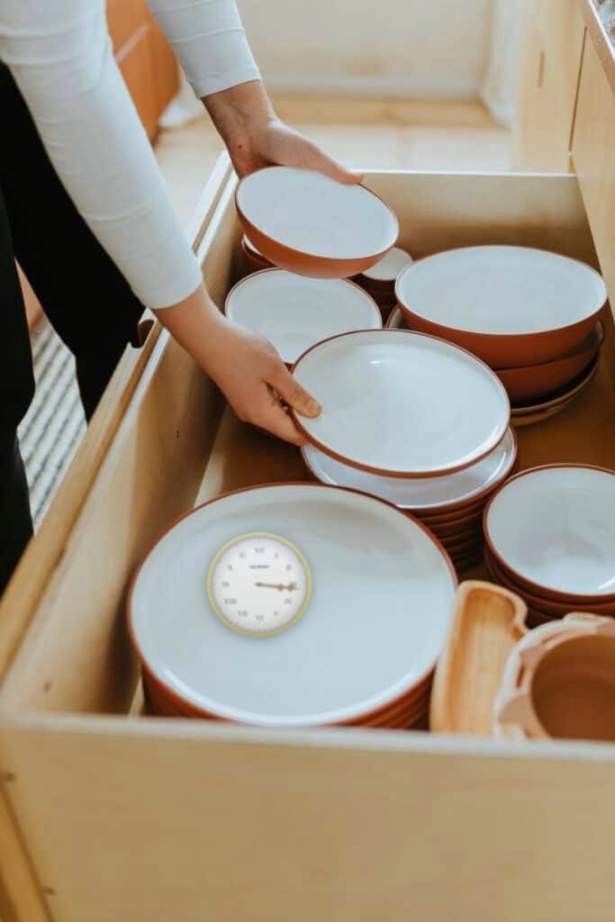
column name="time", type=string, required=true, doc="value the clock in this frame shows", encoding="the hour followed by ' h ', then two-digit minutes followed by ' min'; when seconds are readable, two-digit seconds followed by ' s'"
3 h 16 min
